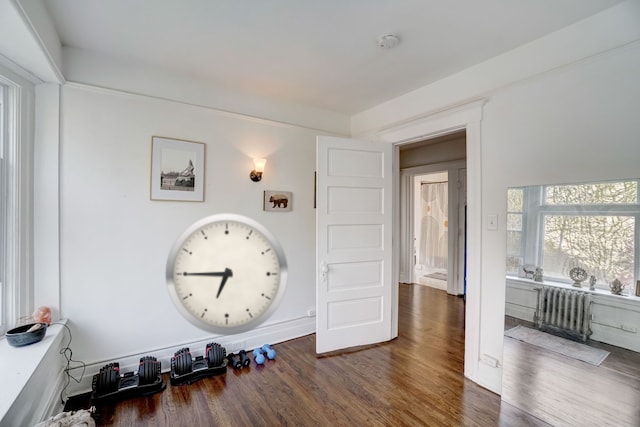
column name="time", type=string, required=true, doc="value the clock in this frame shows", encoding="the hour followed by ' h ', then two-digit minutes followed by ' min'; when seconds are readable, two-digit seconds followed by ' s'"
6 h 45 min
